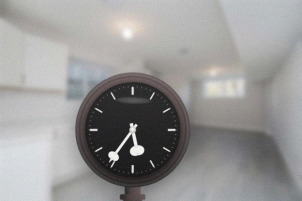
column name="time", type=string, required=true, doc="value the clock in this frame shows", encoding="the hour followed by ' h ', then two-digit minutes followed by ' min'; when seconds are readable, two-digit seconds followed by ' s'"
5 h 36 min
